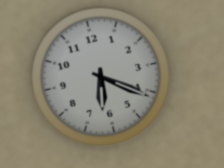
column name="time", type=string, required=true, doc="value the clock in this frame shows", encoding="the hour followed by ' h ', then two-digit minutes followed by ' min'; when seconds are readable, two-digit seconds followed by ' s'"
6 h 21 min
